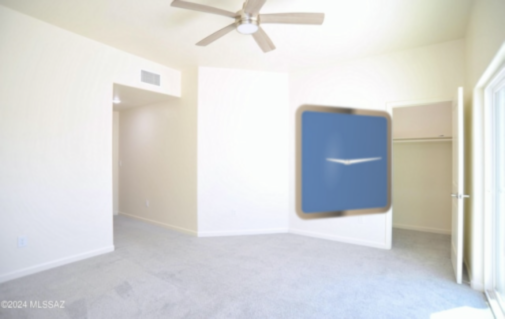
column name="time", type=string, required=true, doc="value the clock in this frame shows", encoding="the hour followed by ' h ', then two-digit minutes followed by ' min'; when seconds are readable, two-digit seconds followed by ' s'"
9 h 14 min
